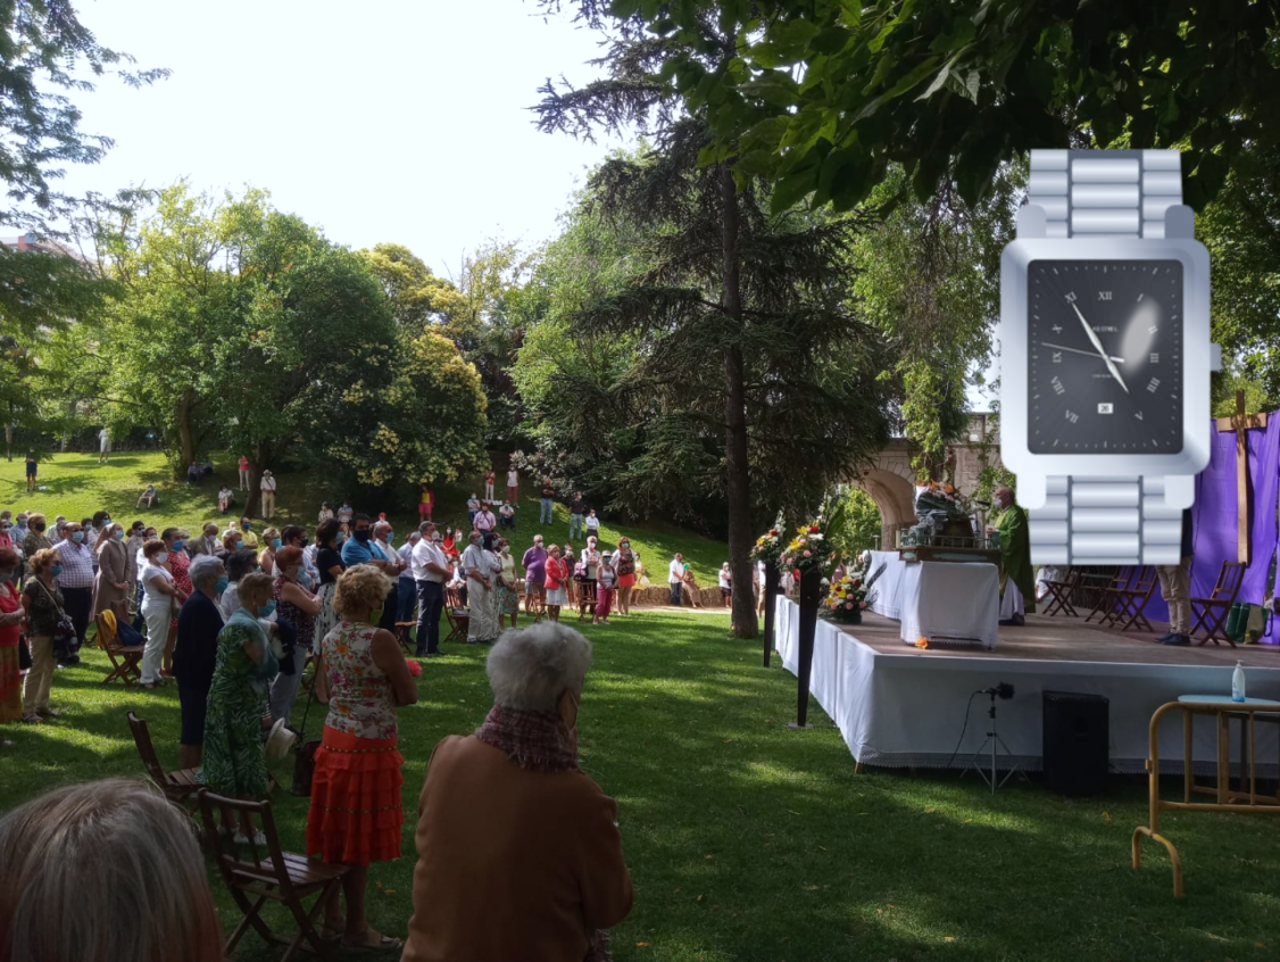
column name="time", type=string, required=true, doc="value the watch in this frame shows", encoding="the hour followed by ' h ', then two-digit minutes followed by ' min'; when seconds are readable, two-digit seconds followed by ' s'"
4 h 54 min 47 s
